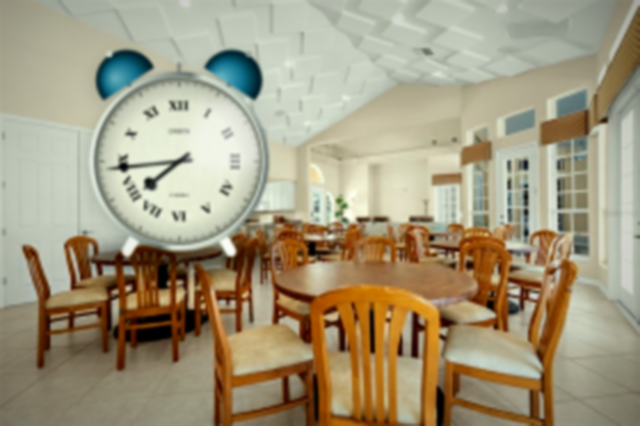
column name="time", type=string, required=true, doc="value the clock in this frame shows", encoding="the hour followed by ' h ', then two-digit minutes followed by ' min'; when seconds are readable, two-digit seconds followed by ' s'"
7 h 44 min
